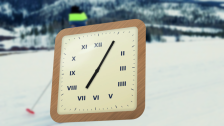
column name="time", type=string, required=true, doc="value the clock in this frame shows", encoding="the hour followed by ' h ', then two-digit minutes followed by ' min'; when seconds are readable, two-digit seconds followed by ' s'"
7 h 05 min
